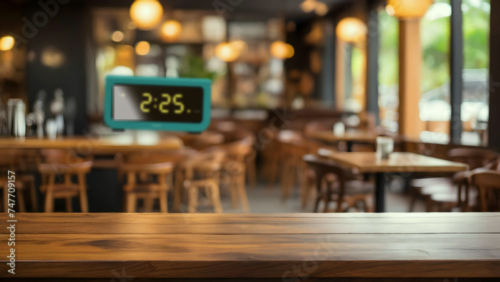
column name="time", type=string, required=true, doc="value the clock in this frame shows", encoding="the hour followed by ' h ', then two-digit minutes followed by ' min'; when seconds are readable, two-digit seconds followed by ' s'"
2 h 25 min
